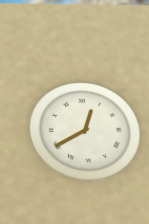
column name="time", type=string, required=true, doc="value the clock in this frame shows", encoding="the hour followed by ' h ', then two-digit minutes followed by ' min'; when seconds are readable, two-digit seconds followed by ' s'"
12 h 40 min
